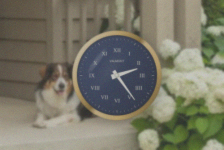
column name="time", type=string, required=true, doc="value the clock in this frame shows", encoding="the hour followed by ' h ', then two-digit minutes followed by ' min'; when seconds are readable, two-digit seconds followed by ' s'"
2 h 24 min
